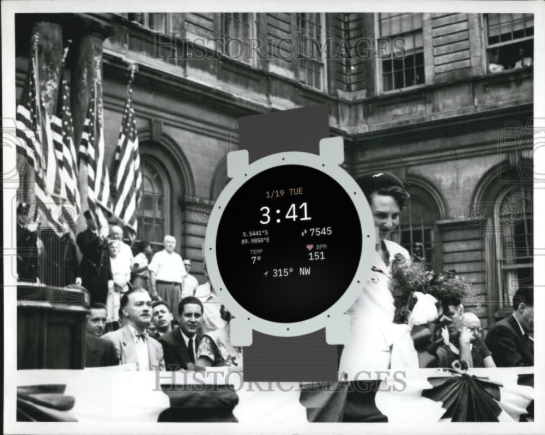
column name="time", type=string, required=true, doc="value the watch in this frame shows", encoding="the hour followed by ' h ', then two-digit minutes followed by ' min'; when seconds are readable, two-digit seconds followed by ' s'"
3 h 41 min
